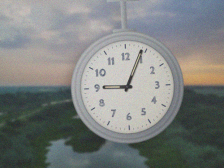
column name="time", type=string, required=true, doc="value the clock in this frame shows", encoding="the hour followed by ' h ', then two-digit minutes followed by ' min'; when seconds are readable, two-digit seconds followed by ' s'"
9 h 04 min
